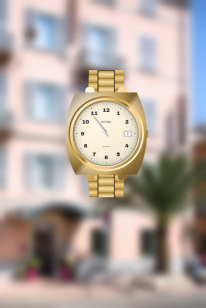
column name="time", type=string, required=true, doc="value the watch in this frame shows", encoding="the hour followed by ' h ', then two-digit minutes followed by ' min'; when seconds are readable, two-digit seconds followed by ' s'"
10 h 54 min
